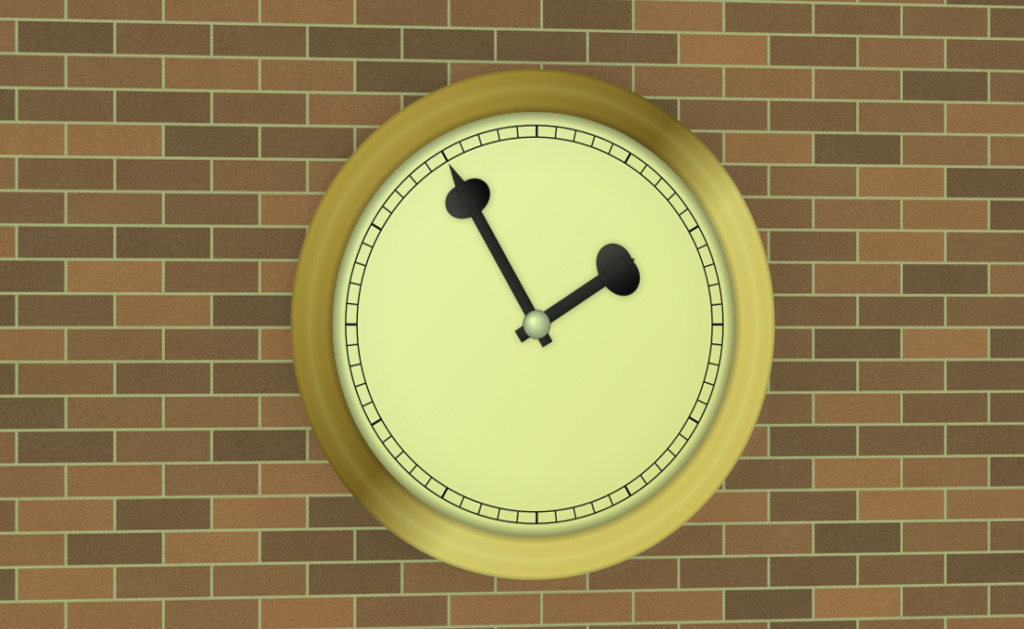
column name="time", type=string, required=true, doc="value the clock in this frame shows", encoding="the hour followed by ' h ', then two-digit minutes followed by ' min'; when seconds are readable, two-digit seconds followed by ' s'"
1 h 55 min
